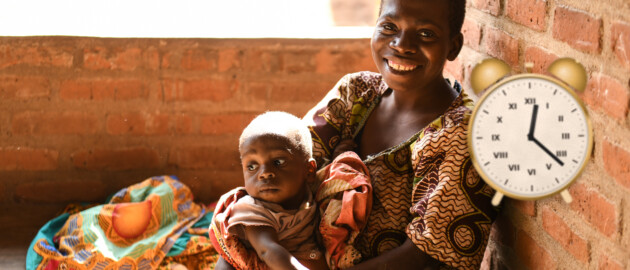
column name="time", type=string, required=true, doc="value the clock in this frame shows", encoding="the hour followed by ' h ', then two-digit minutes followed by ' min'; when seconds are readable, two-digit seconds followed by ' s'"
12 h 22 min
